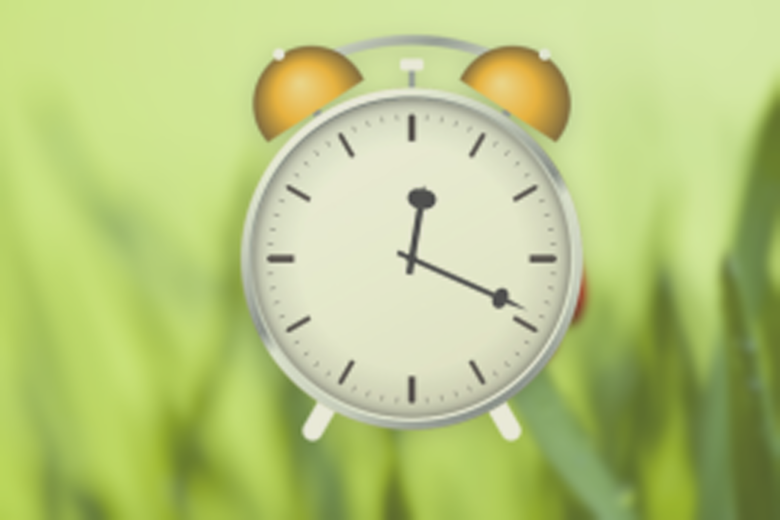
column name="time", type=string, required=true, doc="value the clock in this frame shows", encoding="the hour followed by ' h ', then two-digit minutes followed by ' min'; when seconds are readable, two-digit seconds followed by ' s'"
12 h 19 min
